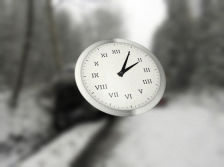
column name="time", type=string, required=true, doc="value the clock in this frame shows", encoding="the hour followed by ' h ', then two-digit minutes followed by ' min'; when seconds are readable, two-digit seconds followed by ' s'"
2 h 05 min
